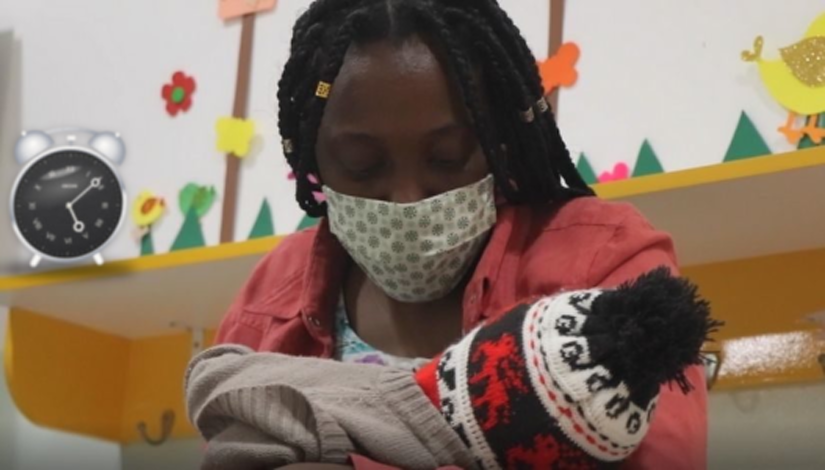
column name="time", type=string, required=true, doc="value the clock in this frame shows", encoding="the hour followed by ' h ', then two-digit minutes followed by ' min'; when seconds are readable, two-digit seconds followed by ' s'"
5 h 08 min
